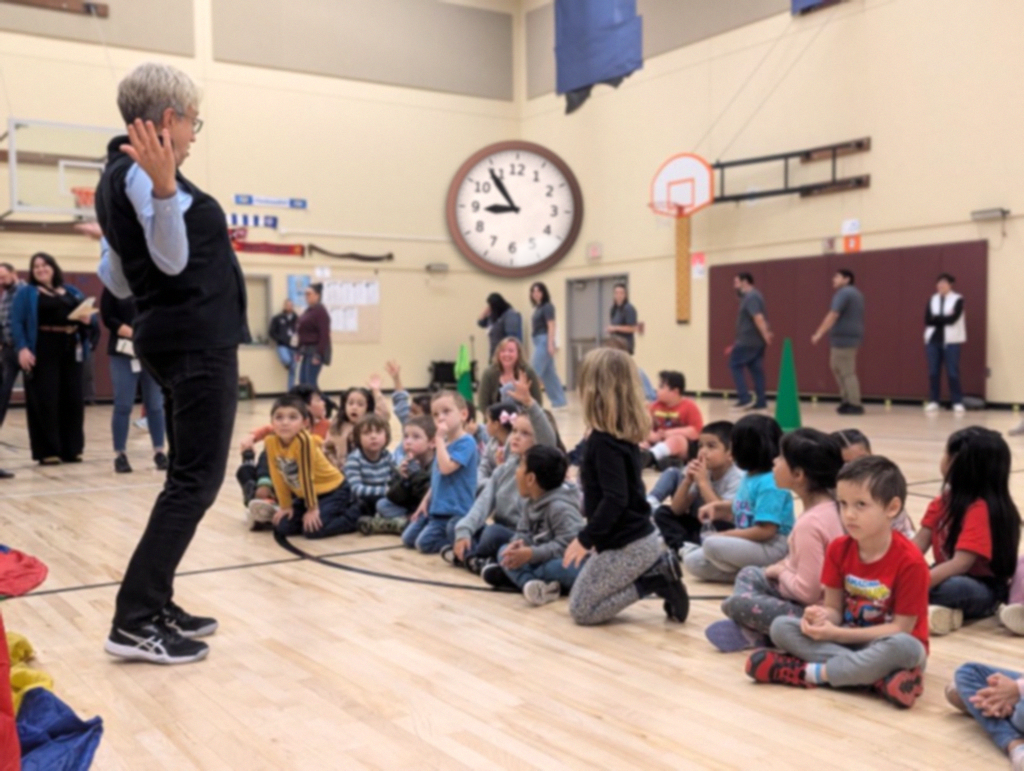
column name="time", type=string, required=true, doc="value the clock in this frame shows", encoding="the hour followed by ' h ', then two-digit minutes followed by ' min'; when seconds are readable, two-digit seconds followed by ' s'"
8 h 54 min
